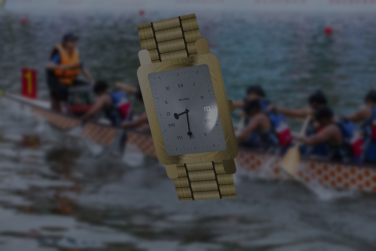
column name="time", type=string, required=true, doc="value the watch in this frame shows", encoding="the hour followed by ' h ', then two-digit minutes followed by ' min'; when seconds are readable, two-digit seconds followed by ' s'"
8 h 31 min
